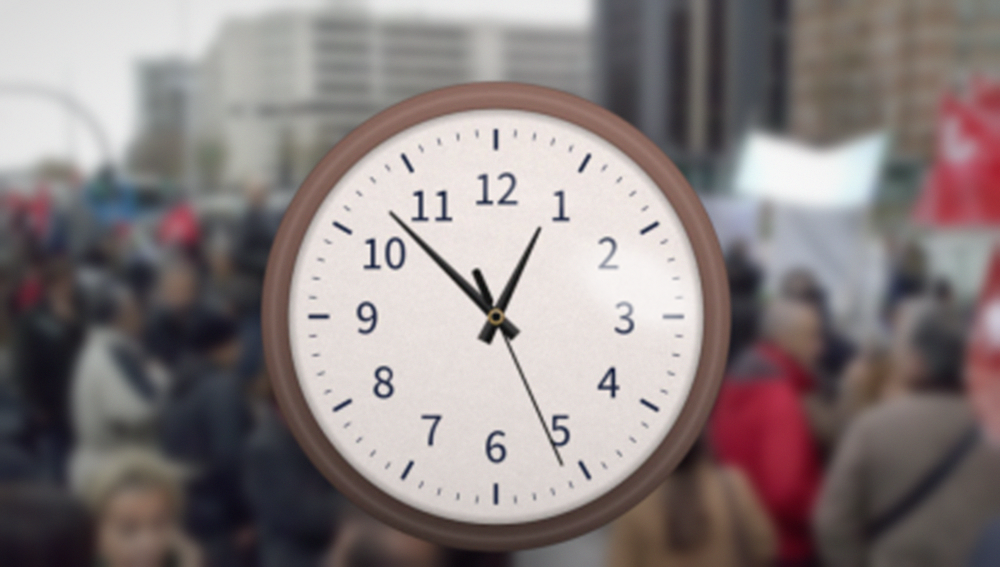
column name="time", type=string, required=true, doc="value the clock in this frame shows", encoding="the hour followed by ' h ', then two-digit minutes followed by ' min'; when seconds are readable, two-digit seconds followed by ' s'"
12 h 52 min 26 s
